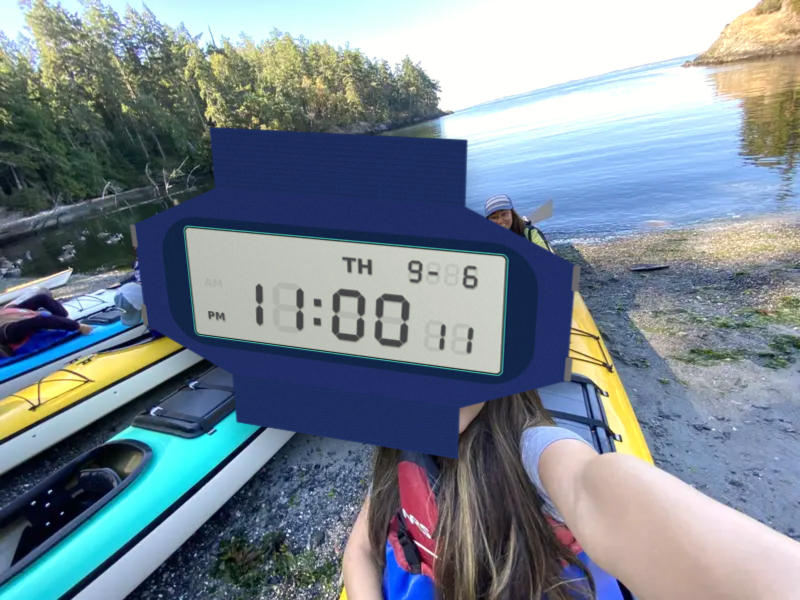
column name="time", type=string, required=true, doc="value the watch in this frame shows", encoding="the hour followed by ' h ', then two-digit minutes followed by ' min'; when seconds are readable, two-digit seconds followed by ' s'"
11 h 00 min 11 s
